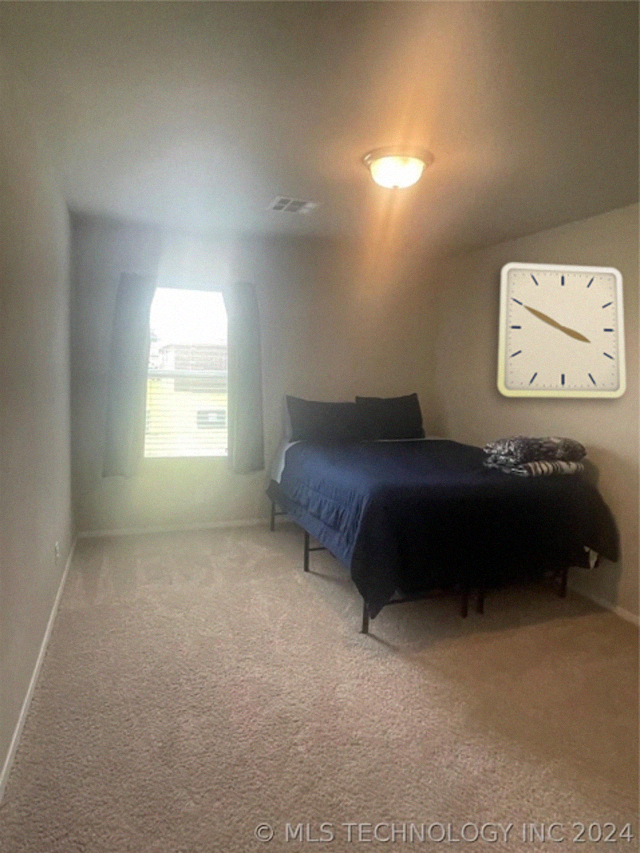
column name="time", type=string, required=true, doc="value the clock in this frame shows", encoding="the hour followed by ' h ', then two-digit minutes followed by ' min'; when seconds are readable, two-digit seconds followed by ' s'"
3 h 50 min
